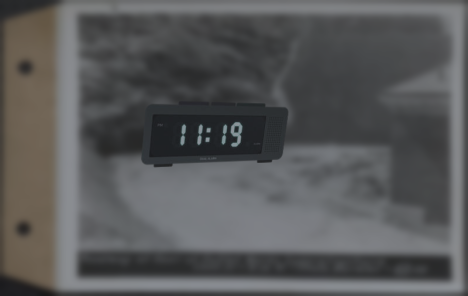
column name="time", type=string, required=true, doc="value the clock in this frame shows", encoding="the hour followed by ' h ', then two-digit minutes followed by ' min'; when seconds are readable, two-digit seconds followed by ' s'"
11 h 19 min
